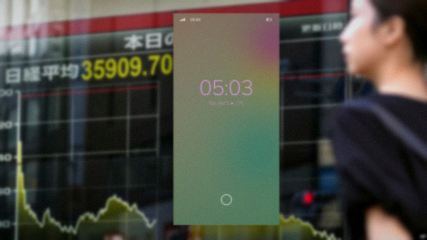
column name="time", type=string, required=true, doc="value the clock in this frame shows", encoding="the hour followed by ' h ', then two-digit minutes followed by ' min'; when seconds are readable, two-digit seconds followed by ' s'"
5 h 03 min
